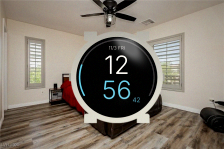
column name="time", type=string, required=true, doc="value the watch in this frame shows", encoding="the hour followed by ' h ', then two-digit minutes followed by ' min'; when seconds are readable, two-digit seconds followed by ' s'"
12 h 56 min
